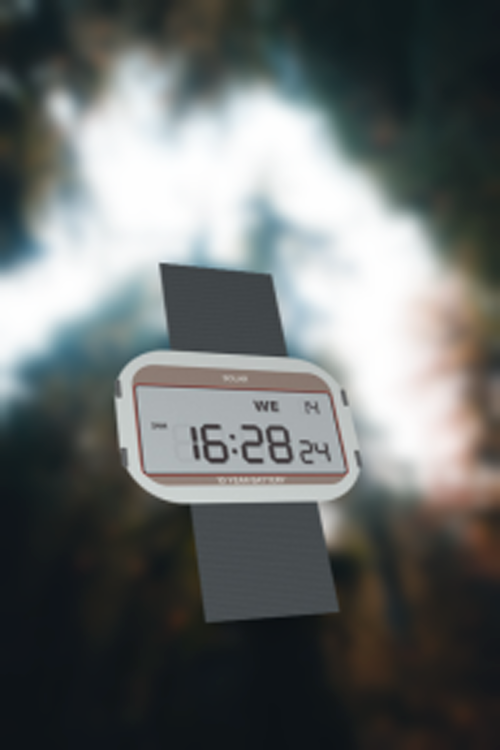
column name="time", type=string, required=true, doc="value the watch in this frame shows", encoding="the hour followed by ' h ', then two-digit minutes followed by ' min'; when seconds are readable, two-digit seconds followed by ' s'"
16 h 28 min 24 s
